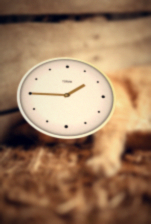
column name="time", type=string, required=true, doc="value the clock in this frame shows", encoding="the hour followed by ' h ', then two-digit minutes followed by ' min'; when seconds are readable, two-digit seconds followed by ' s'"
1 h 45 min
